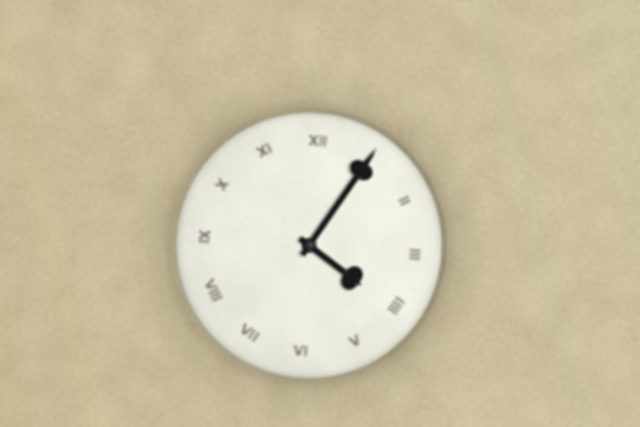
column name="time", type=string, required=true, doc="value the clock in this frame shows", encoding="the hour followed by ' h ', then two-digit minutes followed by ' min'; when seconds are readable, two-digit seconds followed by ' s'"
4 h 05 min
